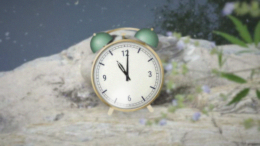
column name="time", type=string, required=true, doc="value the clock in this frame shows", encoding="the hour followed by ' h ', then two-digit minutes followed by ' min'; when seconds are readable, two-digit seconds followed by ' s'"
11 h 01 min
